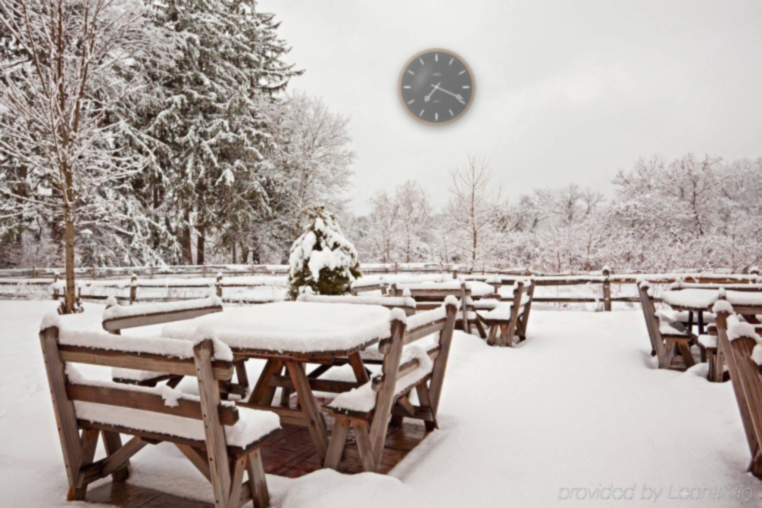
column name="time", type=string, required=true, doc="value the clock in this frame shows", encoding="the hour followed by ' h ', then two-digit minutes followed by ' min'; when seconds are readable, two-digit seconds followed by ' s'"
7 h 19 min
